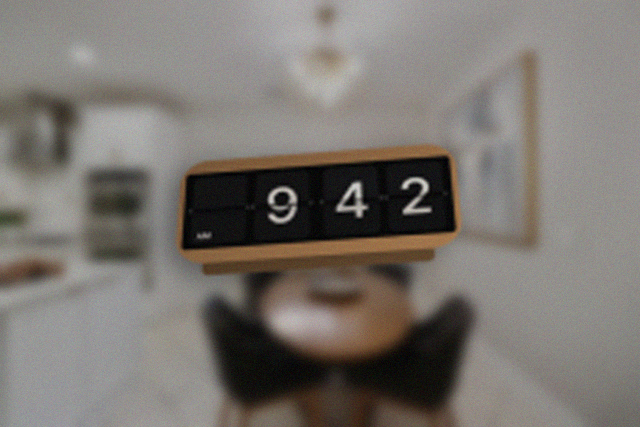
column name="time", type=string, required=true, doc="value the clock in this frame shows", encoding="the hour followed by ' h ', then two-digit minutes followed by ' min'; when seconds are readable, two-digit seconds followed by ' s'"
9 h 42 min
